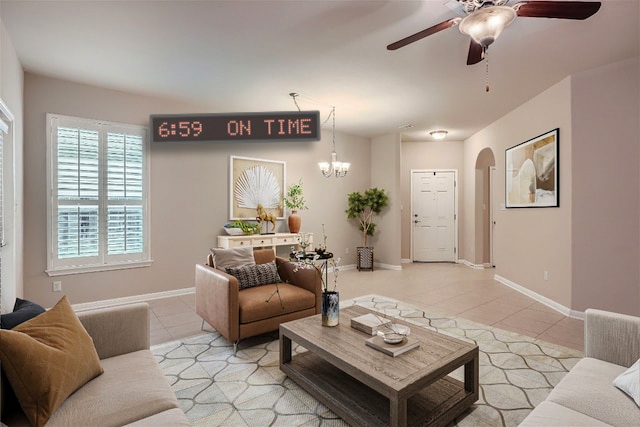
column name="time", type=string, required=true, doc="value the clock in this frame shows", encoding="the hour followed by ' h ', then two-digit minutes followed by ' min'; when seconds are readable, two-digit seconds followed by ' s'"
6 h 59 min
